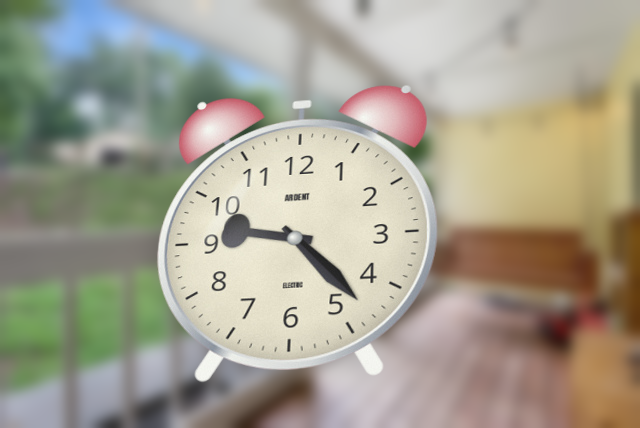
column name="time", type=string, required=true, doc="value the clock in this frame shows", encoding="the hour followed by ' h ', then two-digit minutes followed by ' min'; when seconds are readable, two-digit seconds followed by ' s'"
9 h 23 min
